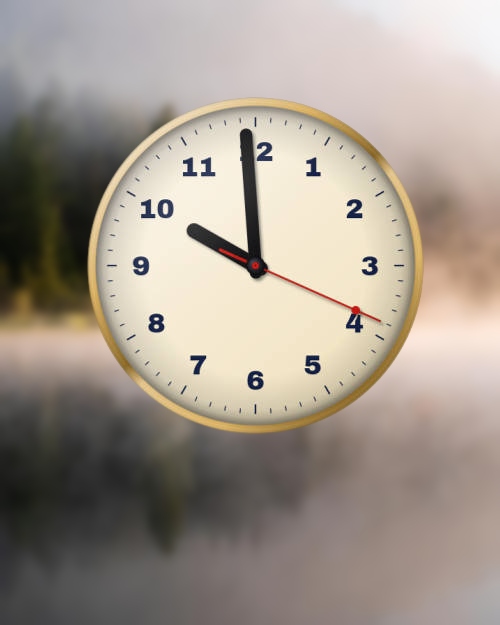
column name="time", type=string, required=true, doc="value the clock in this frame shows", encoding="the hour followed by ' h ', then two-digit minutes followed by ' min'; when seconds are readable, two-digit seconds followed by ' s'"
9 h 59 min 19 s
